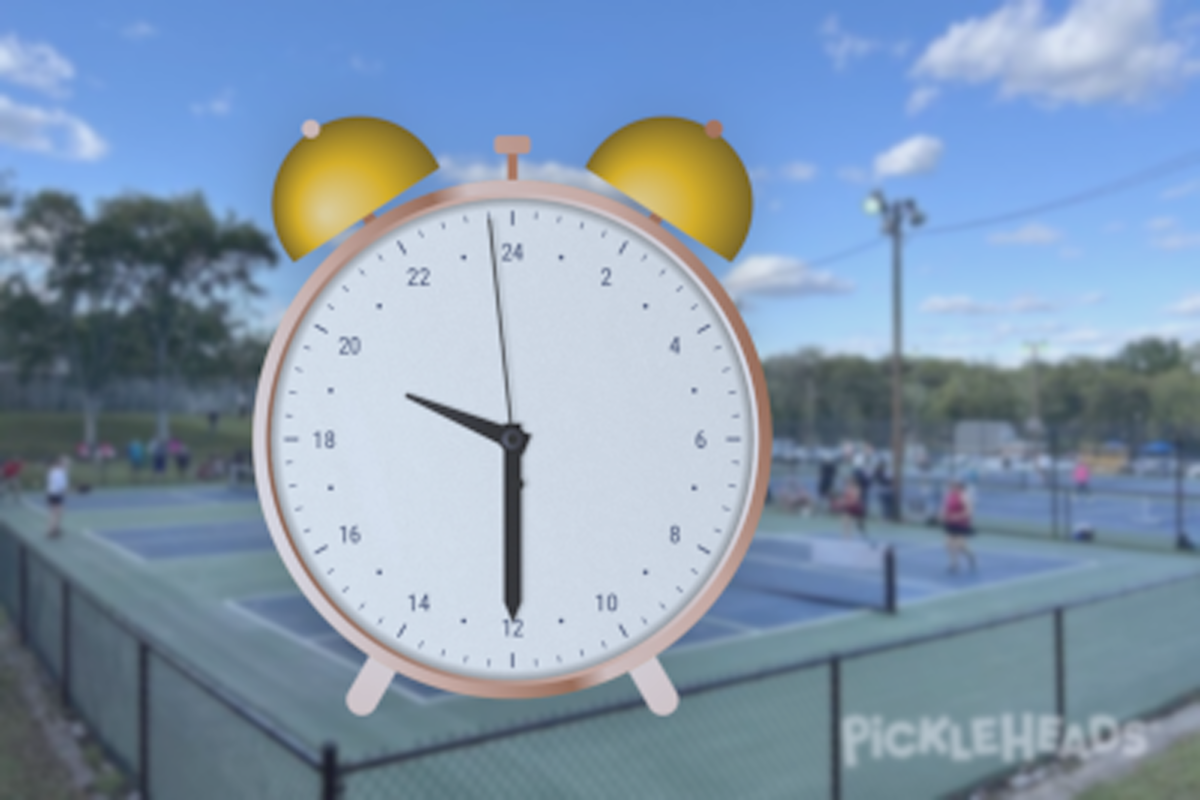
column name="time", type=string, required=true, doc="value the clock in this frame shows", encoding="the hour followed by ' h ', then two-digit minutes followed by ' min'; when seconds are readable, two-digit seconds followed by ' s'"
19 h 29 min 59 s
